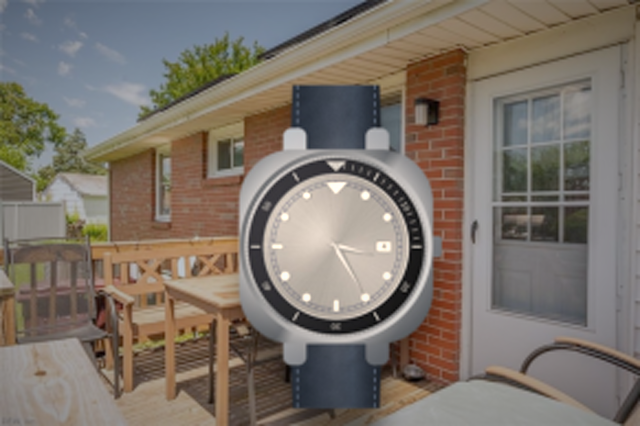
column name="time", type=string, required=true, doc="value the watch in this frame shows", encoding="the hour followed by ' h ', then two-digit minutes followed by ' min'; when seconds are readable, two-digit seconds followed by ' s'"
3 h 25 min
